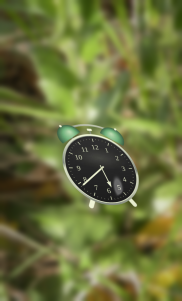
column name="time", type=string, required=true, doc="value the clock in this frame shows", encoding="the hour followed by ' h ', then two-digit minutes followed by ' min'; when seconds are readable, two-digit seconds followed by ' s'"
5 h 39 min
